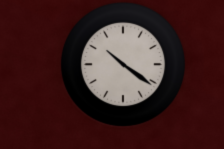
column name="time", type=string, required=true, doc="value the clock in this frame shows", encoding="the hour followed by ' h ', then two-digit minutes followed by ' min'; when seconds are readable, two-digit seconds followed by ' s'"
10 h 21 min
